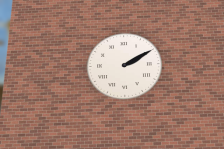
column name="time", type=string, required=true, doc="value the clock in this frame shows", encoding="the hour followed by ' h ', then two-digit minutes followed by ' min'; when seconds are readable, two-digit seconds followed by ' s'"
2 h 10 min
